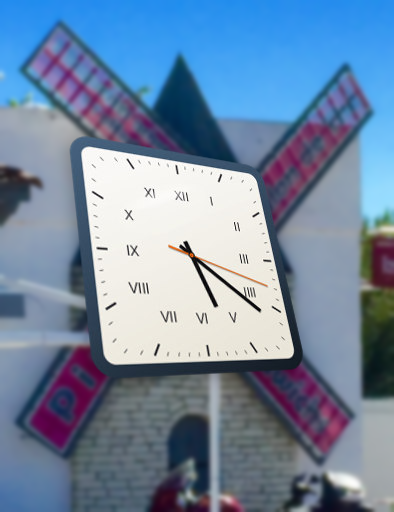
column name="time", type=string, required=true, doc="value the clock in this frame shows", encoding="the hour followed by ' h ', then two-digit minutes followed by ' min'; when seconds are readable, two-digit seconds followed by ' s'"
5 h 21 min 18 s
